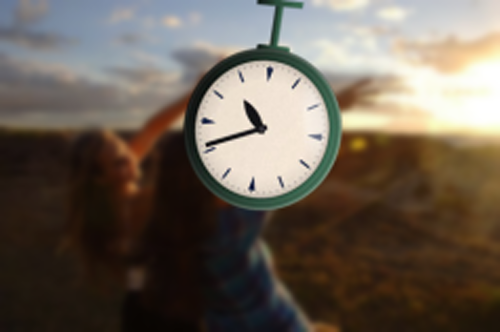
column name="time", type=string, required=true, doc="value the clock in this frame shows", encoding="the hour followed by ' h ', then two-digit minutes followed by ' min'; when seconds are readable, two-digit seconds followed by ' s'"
10 h 41 min
